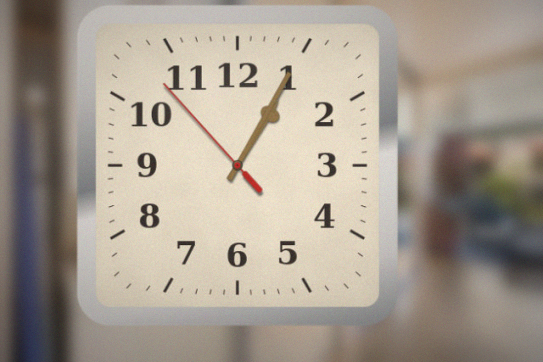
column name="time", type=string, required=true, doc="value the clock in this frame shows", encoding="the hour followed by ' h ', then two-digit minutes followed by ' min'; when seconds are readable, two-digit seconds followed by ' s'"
1 h 04 min 53 s
